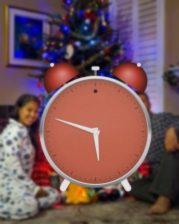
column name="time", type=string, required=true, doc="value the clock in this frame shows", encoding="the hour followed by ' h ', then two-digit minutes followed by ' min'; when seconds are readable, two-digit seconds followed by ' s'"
5 h 48 min
